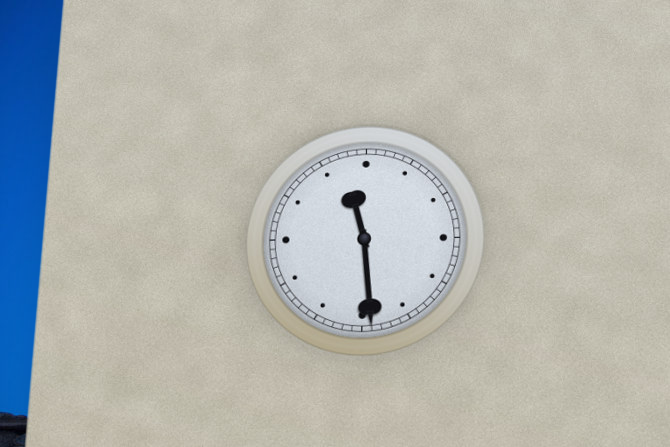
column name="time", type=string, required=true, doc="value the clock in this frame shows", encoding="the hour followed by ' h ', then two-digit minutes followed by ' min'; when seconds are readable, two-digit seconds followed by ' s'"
11 h 29 min
